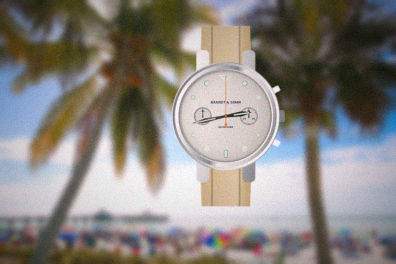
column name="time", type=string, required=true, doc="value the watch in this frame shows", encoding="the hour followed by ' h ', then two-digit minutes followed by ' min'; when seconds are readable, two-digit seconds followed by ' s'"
2 h 43 min
